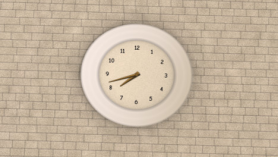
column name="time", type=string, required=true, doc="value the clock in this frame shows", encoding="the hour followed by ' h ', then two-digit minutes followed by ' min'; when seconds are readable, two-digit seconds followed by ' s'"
7 h 42 min
